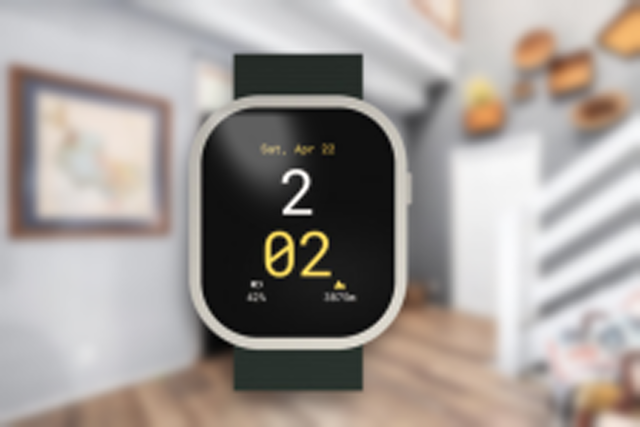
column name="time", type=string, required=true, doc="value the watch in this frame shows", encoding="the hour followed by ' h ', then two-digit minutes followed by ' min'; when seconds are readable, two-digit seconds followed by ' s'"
2 h 02 min
